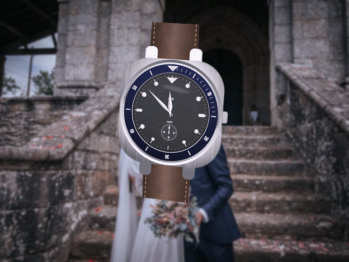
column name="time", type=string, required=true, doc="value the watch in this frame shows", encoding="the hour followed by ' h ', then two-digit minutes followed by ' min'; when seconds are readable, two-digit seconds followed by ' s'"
11 h 52 min
